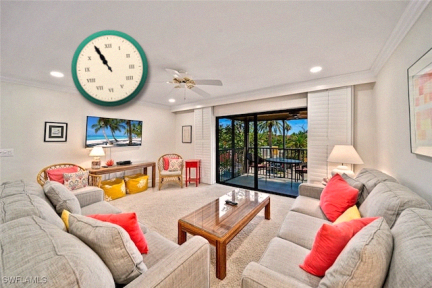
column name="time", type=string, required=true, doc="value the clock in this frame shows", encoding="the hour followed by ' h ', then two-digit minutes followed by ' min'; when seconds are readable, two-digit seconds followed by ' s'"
10 h 55 min
